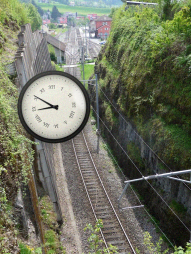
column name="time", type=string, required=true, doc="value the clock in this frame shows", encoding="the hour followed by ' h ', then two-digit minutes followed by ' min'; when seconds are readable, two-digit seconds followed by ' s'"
8 h 51 min
